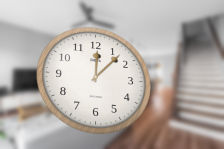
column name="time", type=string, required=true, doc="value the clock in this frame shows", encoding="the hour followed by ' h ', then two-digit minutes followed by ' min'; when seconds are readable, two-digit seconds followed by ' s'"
12 h 07 min
